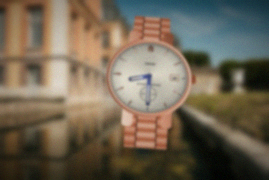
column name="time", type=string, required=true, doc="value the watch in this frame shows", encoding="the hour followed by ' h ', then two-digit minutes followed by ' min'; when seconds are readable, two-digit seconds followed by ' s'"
8 h 30 min
